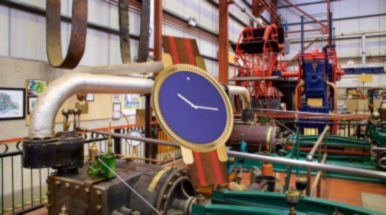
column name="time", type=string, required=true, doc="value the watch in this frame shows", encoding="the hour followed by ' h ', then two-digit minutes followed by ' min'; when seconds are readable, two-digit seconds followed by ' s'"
10 h 16 min
